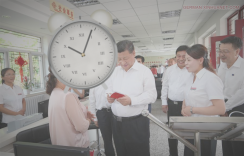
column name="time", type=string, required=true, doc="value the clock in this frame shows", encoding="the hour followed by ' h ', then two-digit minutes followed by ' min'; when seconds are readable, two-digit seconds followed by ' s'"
10 h 04 min
